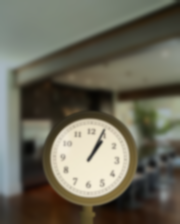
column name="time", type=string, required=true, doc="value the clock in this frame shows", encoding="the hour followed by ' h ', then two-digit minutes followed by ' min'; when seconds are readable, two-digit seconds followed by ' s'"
1 h 04 min
